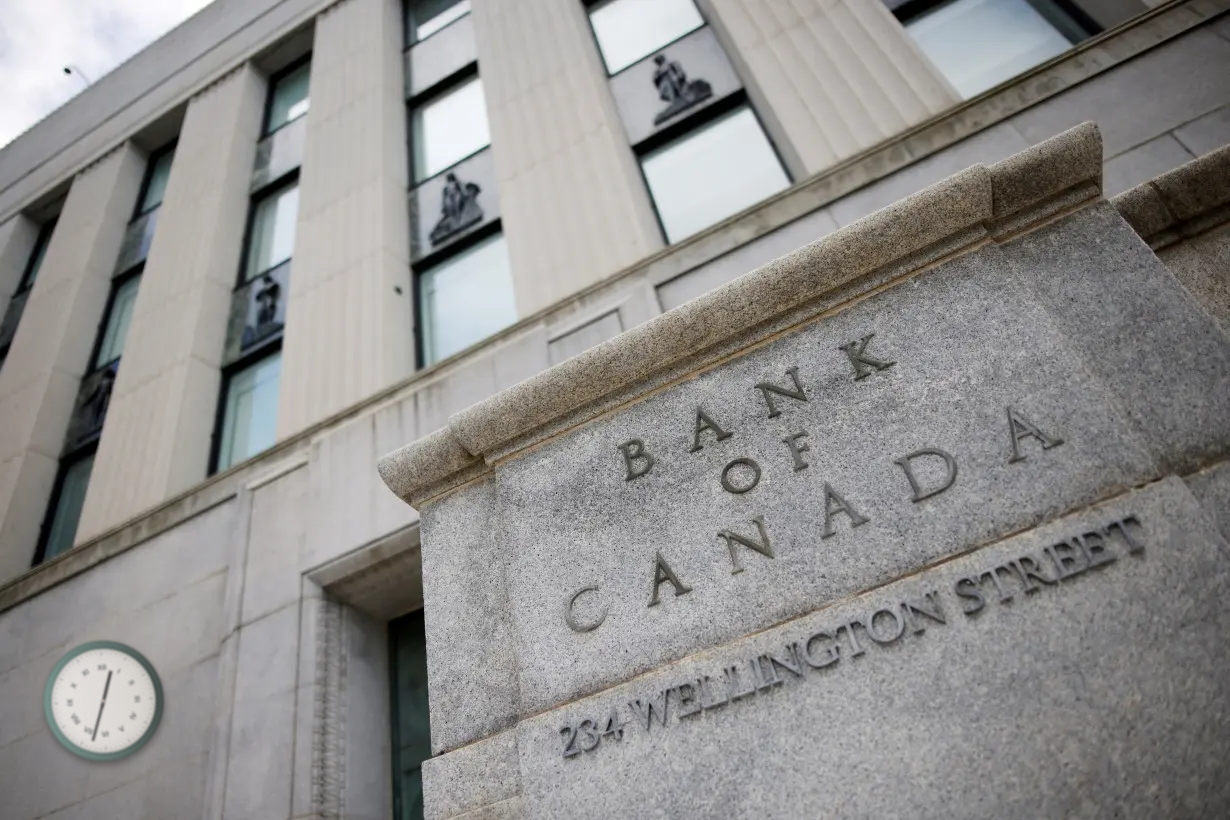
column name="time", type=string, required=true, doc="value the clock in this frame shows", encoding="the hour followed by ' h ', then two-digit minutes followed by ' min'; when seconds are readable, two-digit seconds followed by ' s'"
12 h 33 min
